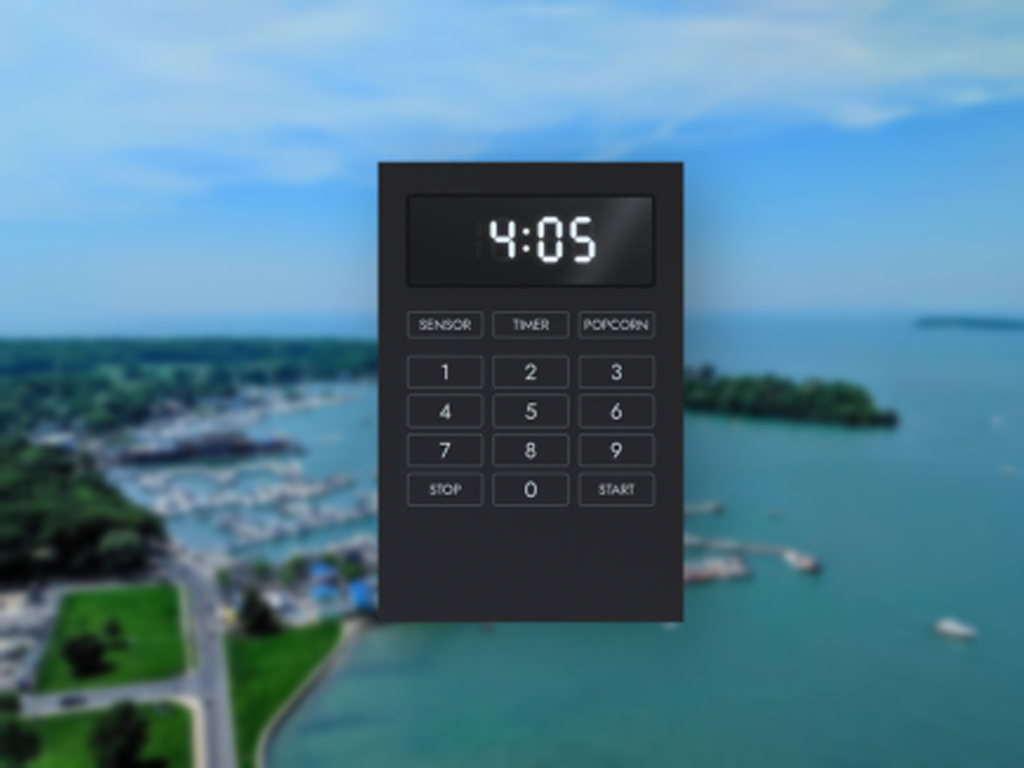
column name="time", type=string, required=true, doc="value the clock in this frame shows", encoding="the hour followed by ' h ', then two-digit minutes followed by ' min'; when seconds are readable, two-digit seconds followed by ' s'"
4 h 05 min
